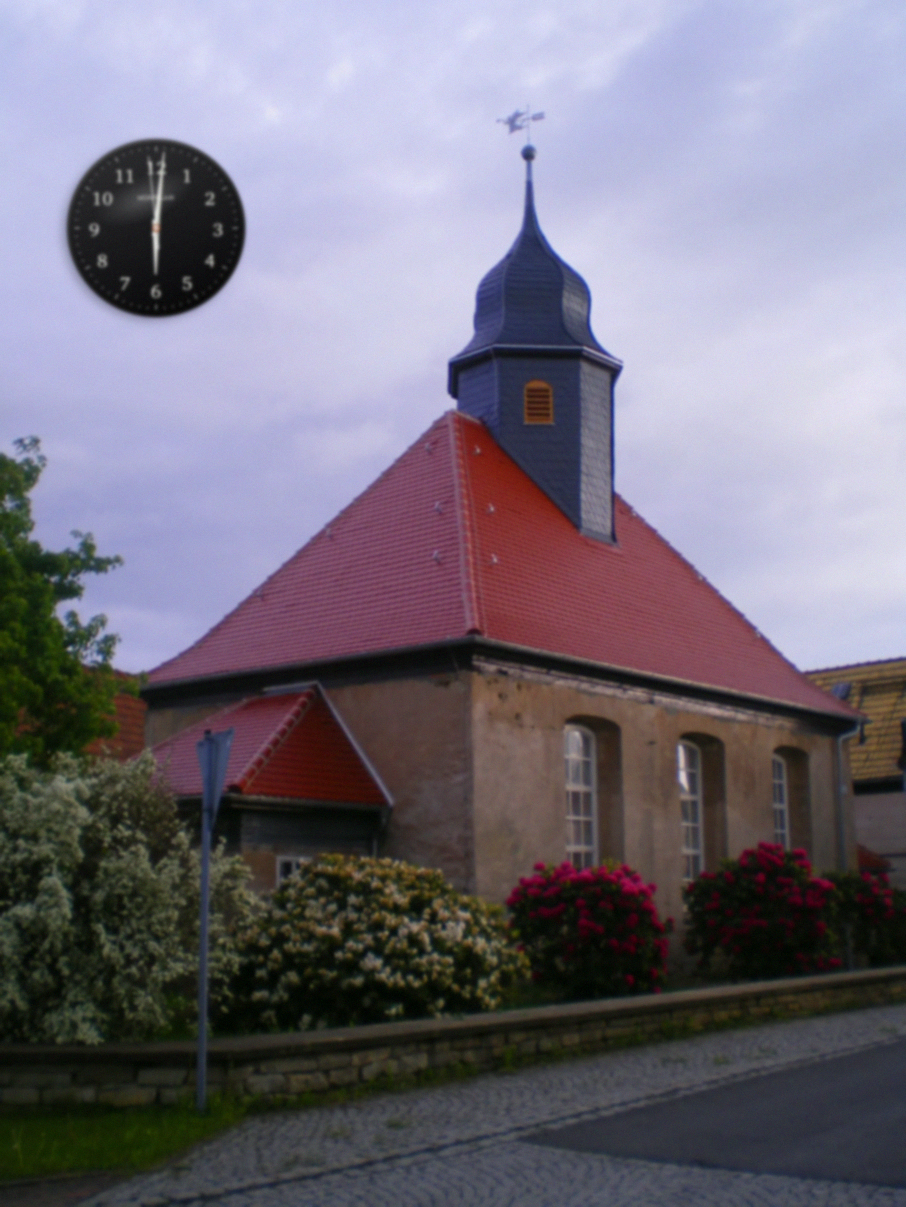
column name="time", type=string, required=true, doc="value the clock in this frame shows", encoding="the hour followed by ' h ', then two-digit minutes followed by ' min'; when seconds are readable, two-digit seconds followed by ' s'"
6 h 00 min 59 s
